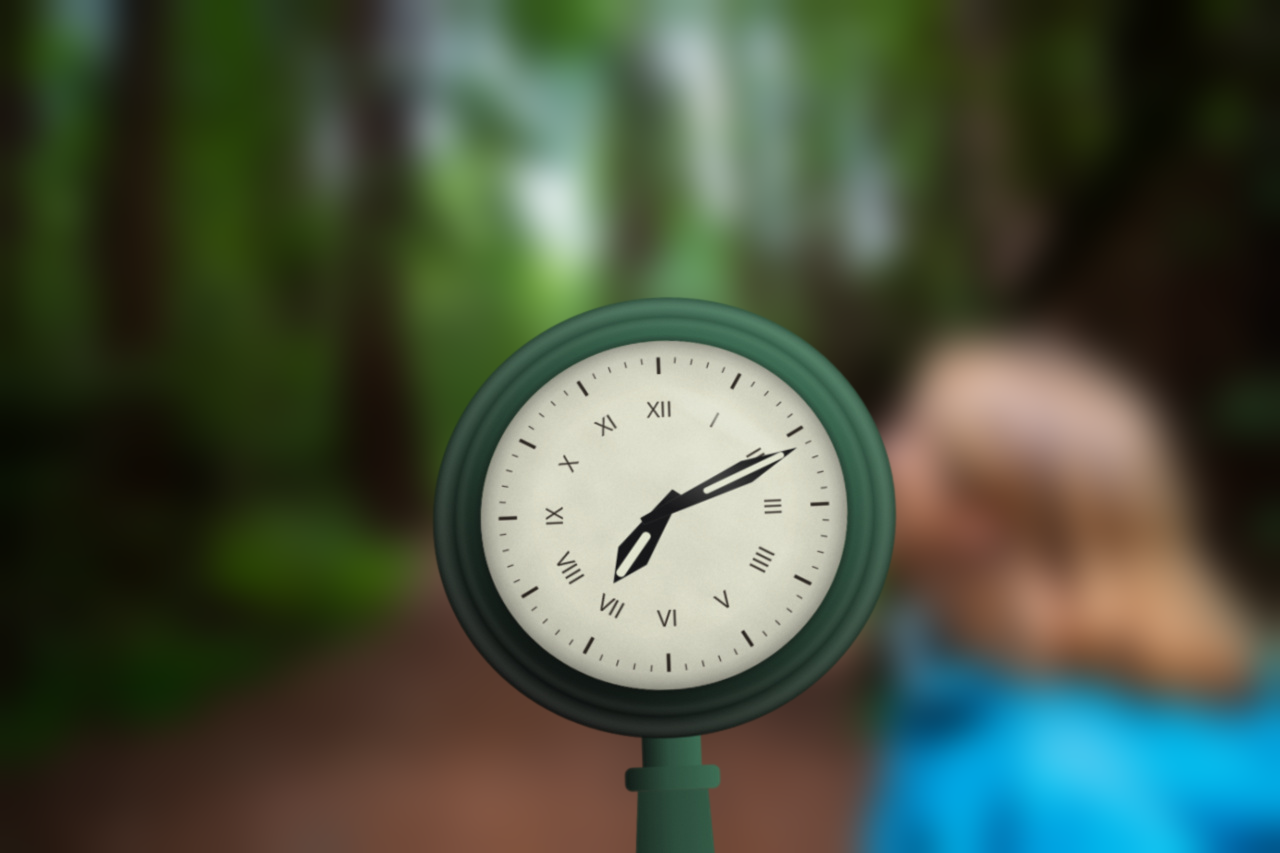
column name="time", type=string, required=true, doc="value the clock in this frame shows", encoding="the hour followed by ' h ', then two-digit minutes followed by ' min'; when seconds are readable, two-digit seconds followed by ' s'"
7 h 11 min
